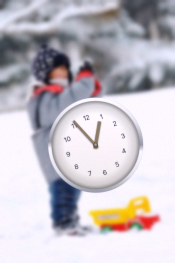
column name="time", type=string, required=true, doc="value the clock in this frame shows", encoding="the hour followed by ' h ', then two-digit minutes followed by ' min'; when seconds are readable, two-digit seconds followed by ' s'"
12 h 56 min
